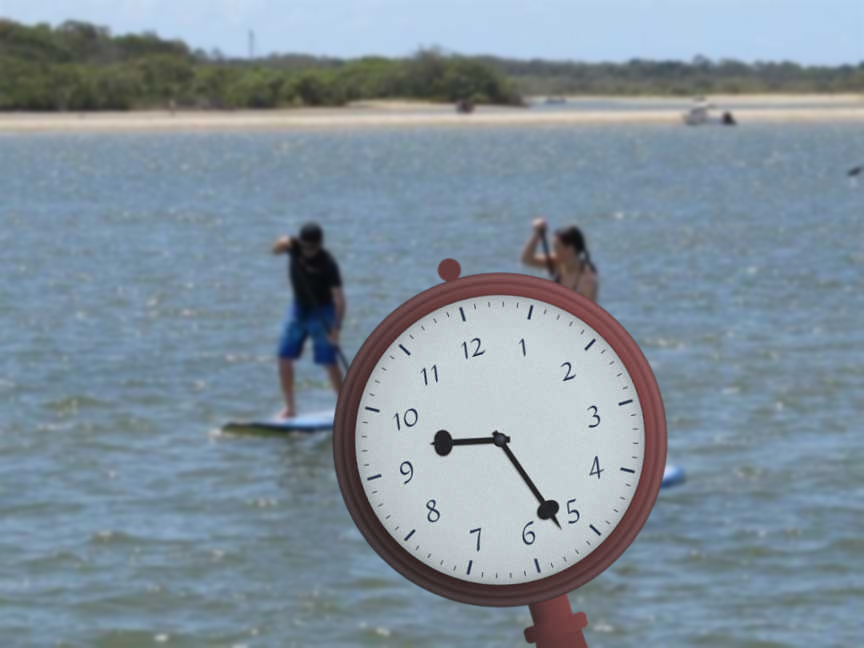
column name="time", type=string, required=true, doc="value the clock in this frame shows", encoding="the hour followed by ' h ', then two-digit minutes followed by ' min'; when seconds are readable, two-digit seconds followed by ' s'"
9 h 27 min
